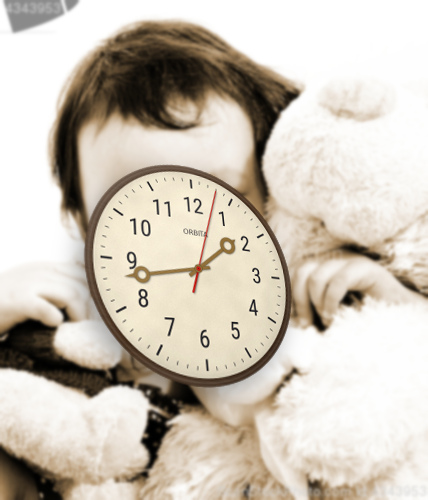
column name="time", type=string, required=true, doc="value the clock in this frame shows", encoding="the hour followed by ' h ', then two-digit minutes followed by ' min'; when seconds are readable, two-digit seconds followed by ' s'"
1 h 43 min 03 s
